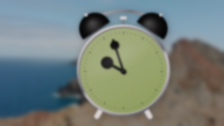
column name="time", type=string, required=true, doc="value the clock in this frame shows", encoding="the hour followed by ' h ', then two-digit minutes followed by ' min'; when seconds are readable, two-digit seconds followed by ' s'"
9 h 57 min
